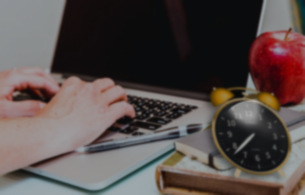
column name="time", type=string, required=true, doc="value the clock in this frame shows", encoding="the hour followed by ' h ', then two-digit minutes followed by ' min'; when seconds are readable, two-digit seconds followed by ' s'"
7 h 38 min
